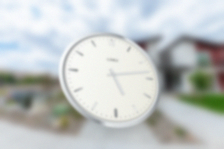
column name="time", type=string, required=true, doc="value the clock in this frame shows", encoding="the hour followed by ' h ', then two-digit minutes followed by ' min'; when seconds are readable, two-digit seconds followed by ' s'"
5 h 13 min
